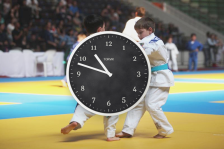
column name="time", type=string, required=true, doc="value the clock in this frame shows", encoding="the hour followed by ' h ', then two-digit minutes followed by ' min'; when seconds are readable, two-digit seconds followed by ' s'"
10 h 48 min
